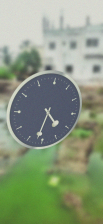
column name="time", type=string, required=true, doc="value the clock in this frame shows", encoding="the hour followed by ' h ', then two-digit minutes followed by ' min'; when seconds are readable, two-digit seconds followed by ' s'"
4 h 32 min
